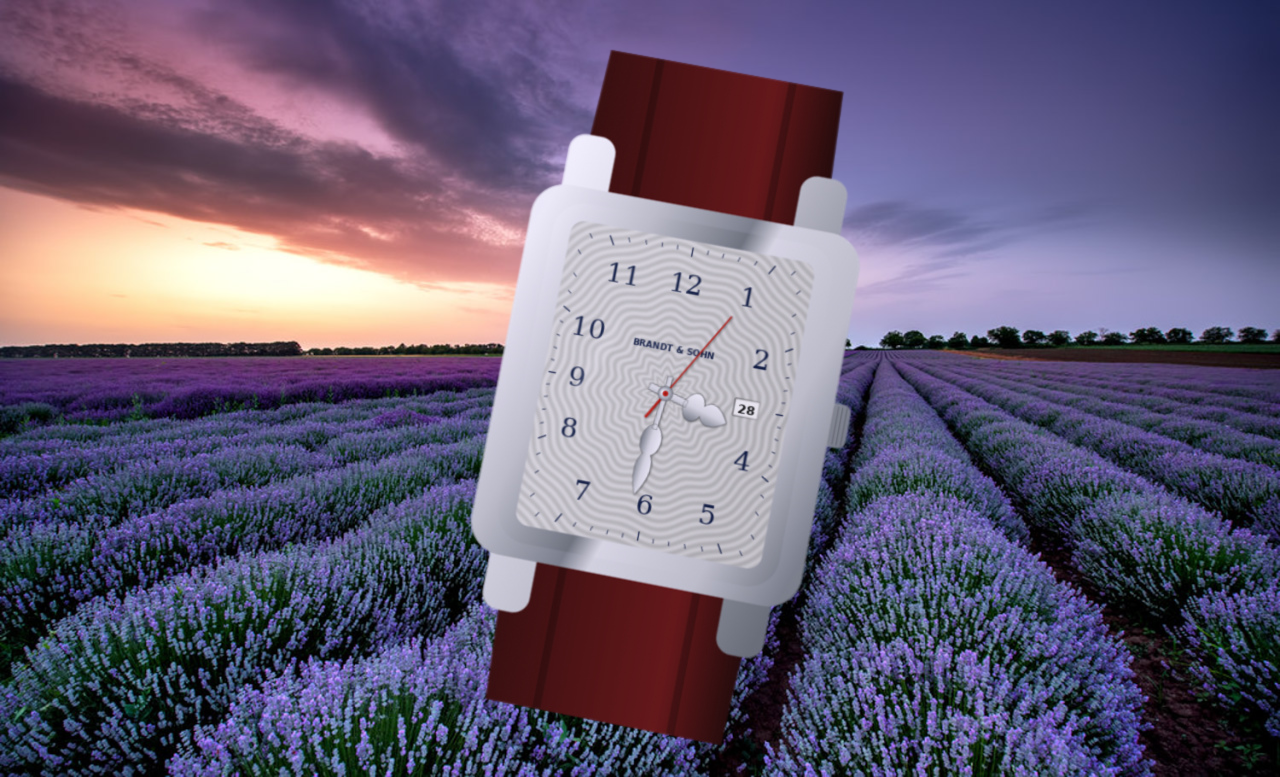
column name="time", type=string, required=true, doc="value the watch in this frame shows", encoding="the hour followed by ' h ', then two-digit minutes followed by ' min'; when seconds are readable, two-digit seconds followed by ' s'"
3 h 31 min 05 s
